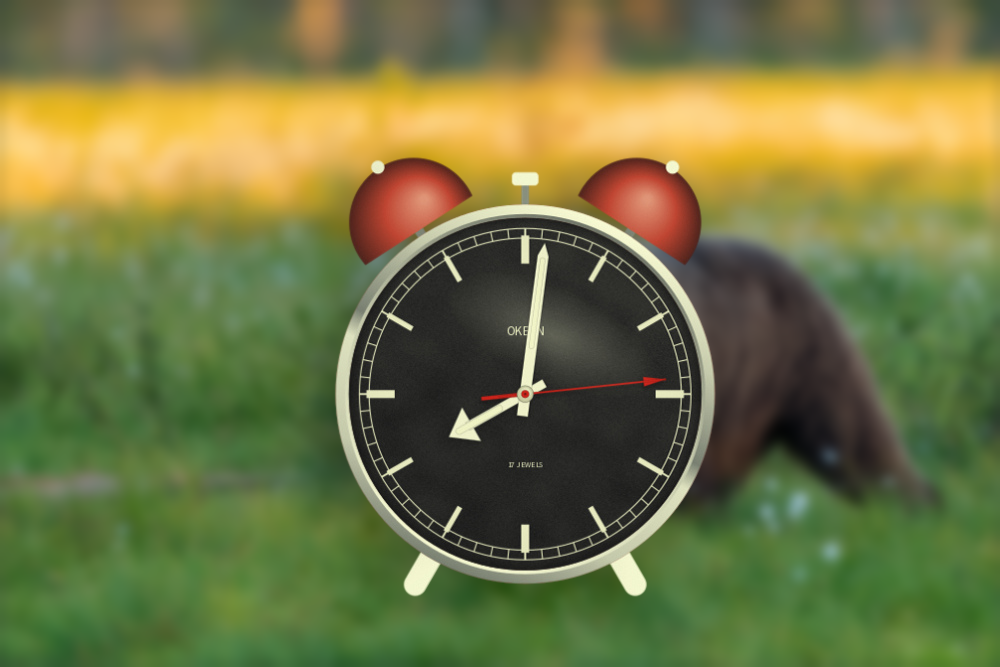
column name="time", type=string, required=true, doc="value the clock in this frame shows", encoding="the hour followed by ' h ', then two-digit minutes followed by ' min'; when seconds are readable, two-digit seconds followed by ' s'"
8 h 01 min 14 s
